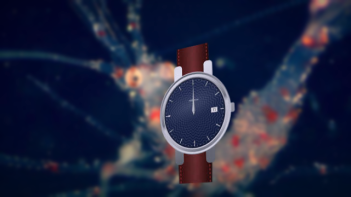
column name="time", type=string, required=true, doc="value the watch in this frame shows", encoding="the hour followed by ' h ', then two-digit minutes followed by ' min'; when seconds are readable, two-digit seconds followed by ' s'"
12 h 00 min
